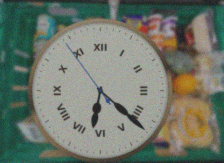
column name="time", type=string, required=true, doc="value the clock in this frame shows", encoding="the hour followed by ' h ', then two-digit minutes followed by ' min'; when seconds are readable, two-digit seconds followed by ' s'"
6 h 21 min 54 s
